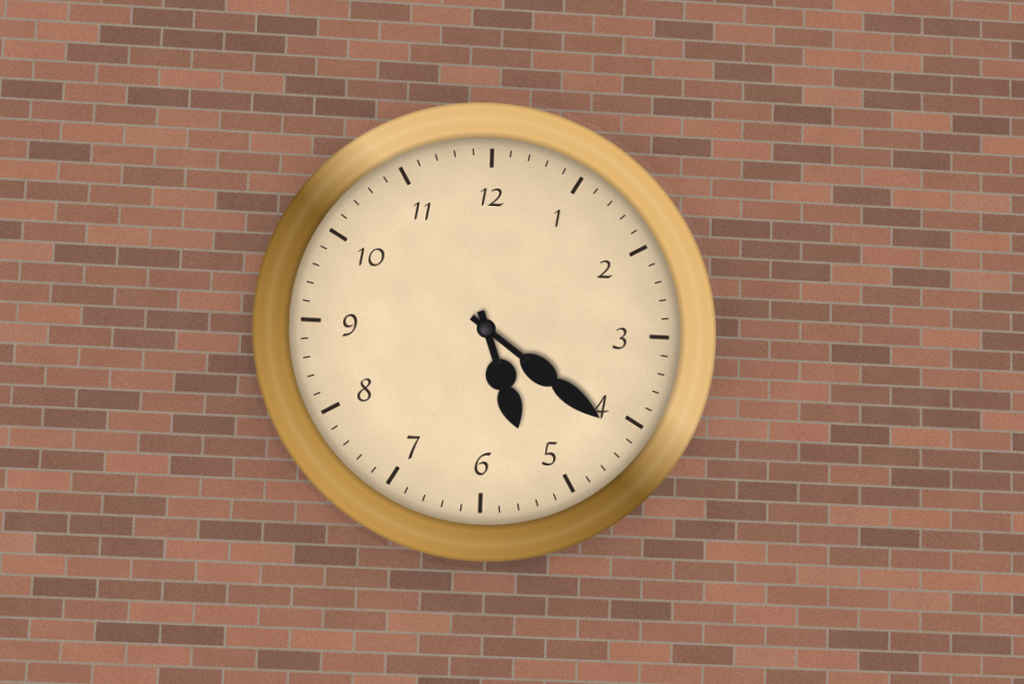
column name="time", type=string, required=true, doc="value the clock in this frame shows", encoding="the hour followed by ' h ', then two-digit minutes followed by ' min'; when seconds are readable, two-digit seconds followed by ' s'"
5 h 21 min
